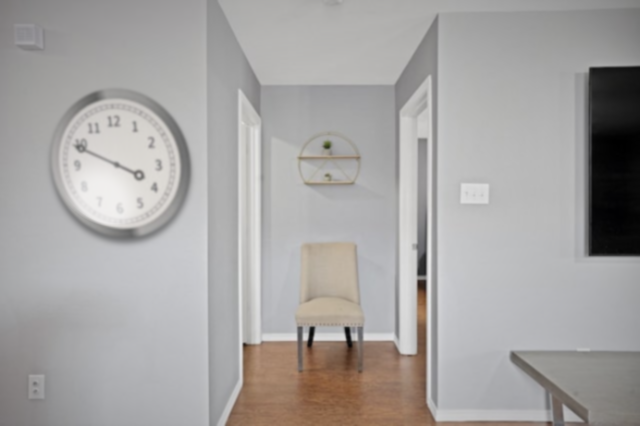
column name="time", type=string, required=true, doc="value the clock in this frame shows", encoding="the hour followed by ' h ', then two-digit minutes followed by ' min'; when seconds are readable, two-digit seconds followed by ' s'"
3 h 49 min
